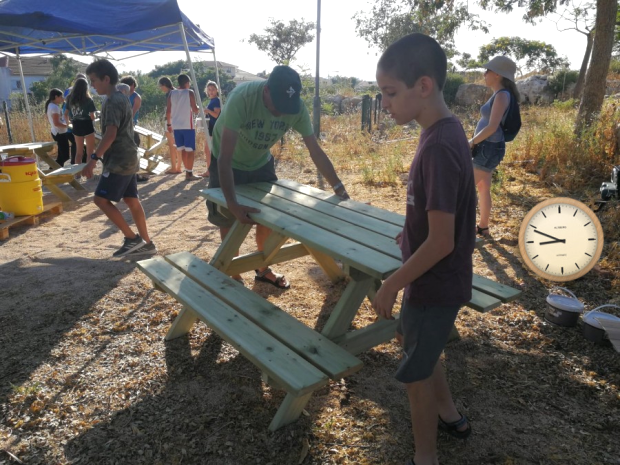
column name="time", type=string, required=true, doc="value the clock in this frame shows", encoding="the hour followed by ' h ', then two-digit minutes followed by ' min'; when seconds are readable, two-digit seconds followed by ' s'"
8 h 49 min
